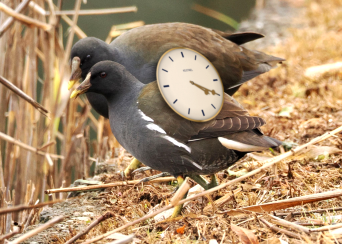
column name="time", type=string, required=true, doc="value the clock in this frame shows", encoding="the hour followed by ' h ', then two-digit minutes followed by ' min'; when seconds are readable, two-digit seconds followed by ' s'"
4 h 20 min
